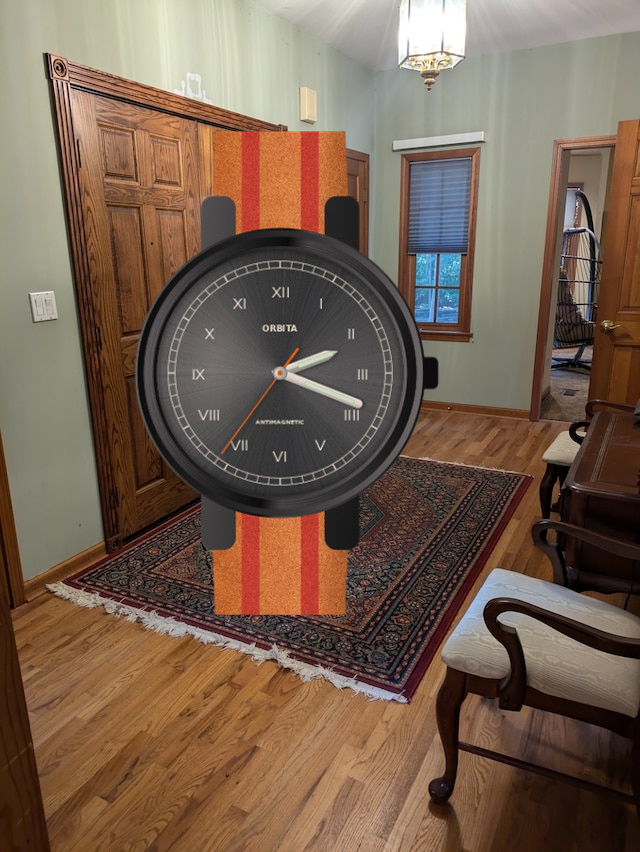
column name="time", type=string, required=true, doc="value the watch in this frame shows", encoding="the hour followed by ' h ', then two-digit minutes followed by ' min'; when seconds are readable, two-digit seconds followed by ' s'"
2 h 18 min 36 s
